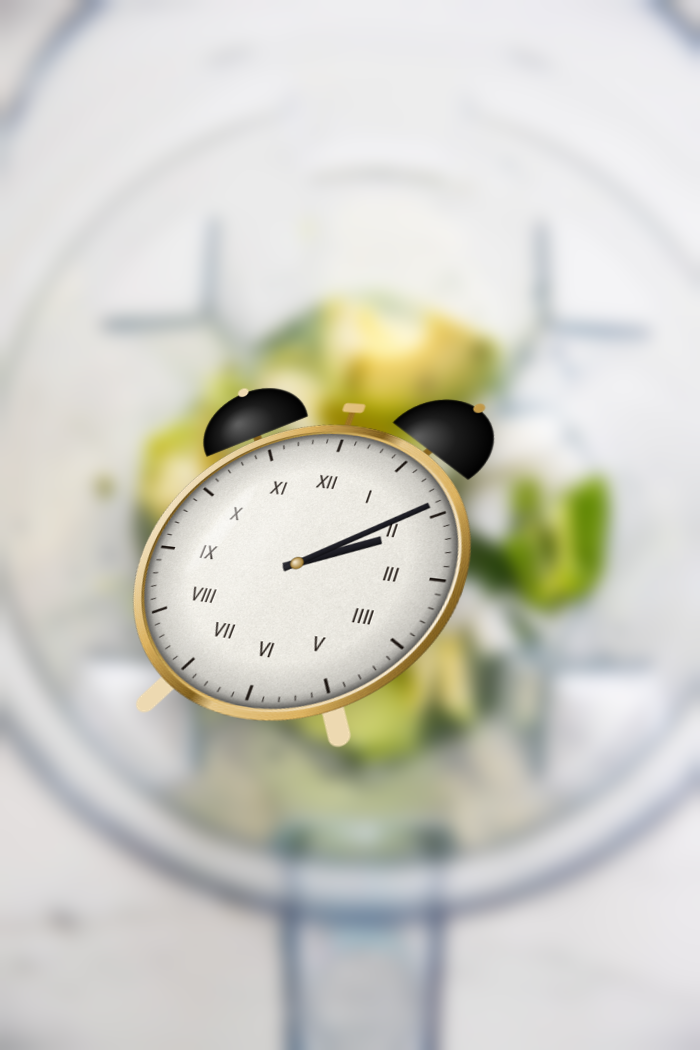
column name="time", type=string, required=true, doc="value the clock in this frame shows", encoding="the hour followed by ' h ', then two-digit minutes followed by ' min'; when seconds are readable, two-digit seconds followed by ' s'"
2 h 09 min
